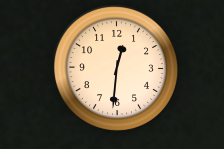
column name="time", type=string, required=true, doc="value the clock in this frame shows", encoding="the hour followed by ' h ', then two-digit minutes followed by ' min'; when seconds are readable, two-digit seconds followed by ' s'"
12 h 31 min
